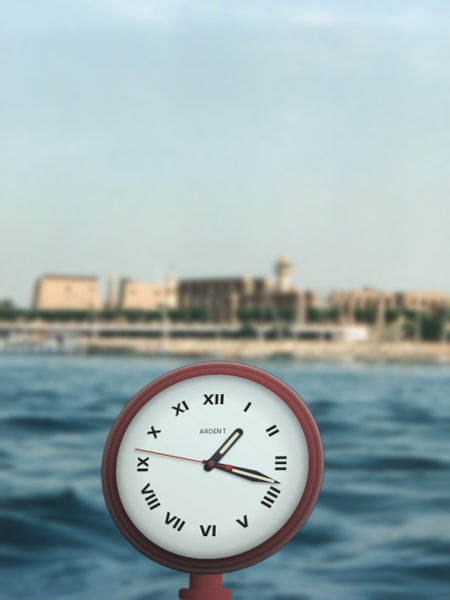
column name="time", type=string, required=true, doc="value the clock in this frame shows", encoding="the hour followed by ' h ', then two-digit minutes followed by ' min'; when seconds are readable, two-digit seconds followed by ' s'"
1 h 17 min 47 s
